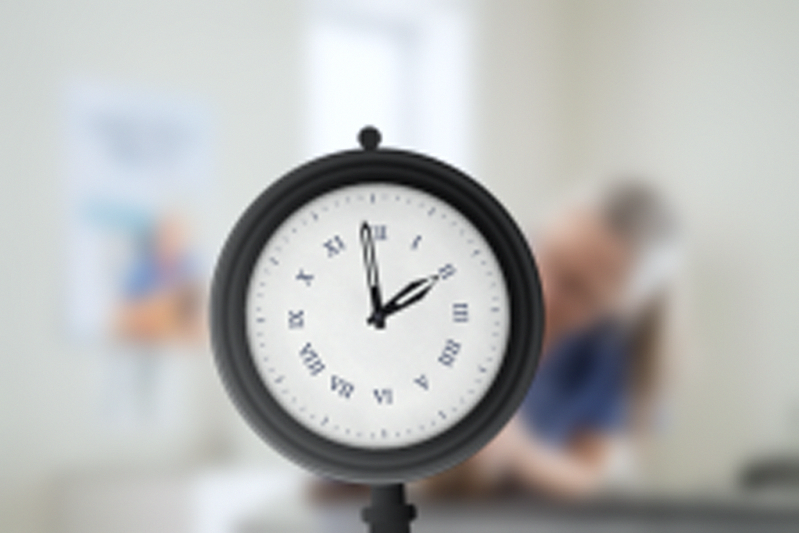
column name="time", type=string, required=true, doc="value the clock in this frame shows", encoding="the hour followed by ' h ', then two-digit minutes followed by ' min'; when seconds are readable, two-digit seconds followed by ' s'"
1 h 59 min
